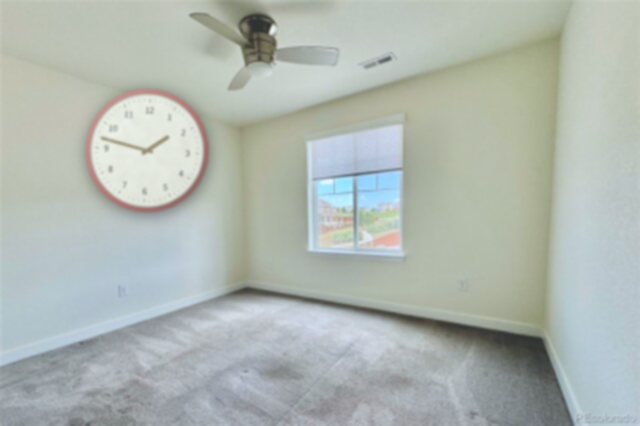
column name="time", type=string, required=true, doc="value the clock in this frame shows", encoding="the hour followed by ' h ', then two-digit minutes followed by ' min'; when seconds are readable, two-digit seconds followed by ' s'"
1 h 47 min
